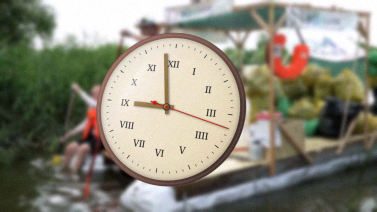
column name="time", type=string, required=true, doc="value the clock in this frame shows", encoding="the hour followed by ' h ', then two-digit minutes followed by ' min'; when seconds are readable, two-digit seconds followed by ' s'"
8 h 58 min 17 s
